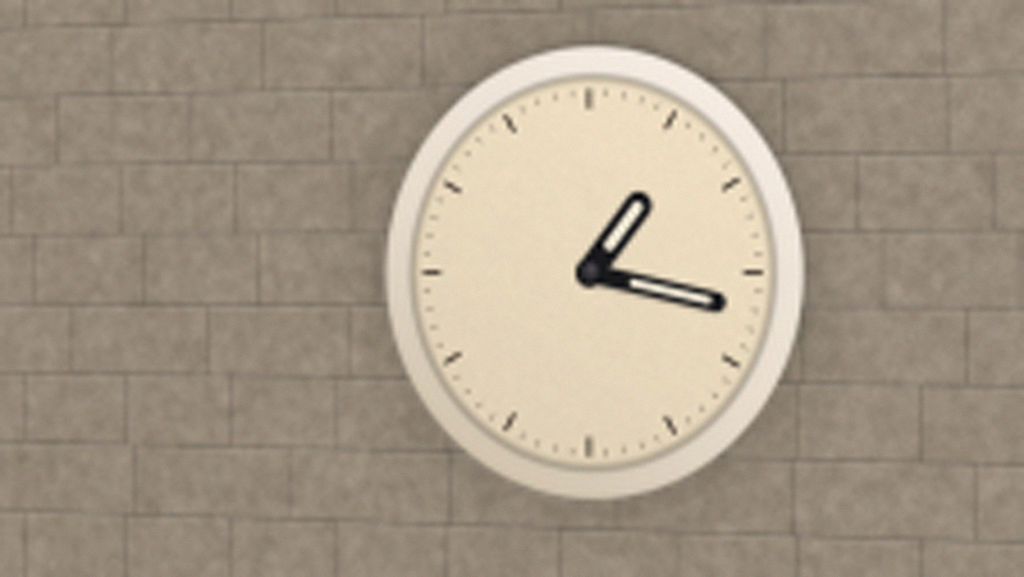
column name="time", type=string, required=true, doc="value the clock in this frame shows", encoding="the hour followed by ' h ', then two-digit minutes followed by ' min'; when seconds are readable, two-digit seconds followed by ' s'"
1 h 17 min
